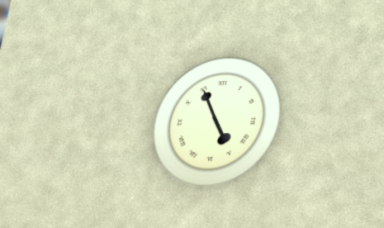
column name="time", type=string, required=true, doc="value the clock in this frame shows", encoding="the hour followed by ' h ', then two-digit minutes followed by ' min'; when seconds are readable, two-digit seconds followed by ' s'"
4 h 55 min
